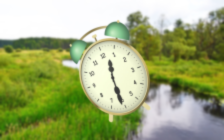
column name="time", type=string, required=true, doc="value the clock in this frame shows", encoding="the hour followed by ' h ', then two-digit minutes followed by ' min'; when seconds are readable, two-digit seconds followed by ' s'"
12 h 31 min
